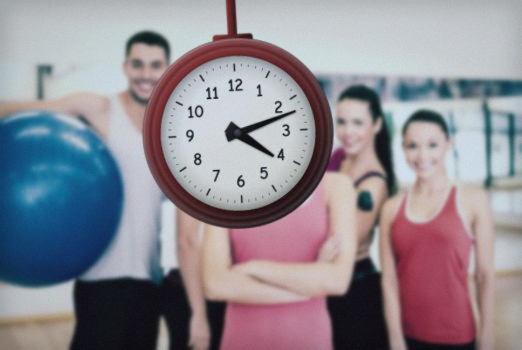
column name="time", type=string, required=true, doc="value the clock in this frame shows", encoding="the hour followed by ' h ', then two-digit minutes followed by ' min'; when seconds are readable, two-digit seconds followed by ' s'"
4 h 12 min
